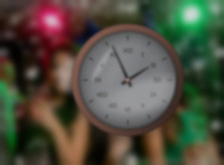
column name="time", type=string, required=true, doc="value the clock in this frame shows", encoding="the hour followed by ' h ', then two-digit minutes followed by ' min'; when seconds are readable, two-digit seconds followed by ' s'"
1 h 56 min
